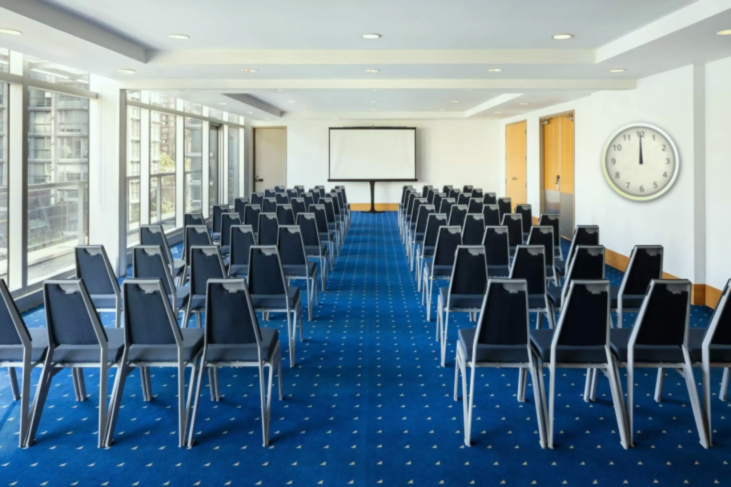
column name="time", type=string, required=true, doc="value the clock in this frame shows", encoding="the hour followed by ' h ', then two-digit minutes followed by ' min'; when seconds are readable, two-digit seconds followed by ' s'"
12 h 00 min
